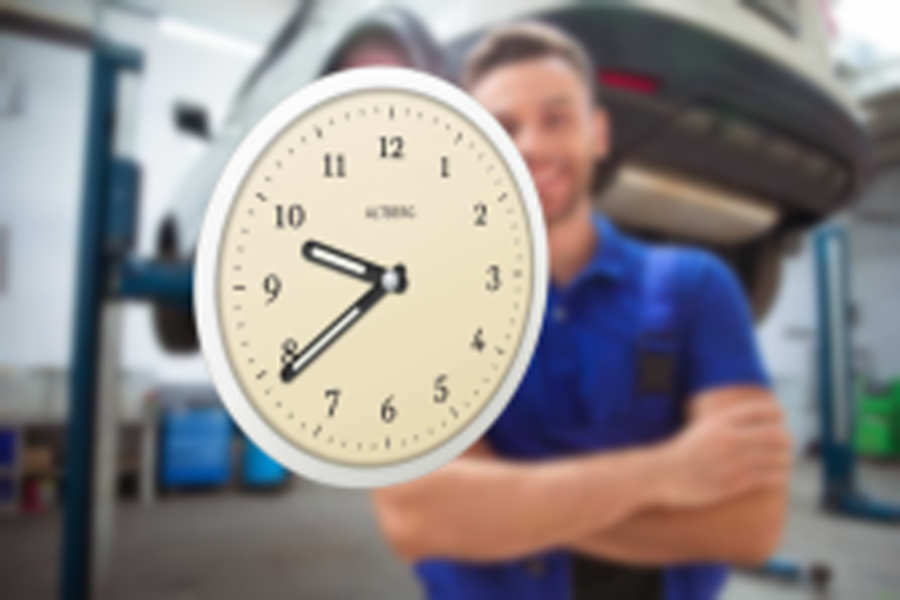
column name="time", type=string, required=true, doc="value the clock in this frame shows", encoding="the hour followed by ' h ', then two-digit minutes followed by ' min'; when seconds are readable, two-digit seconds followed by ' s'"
9 h 39 min
